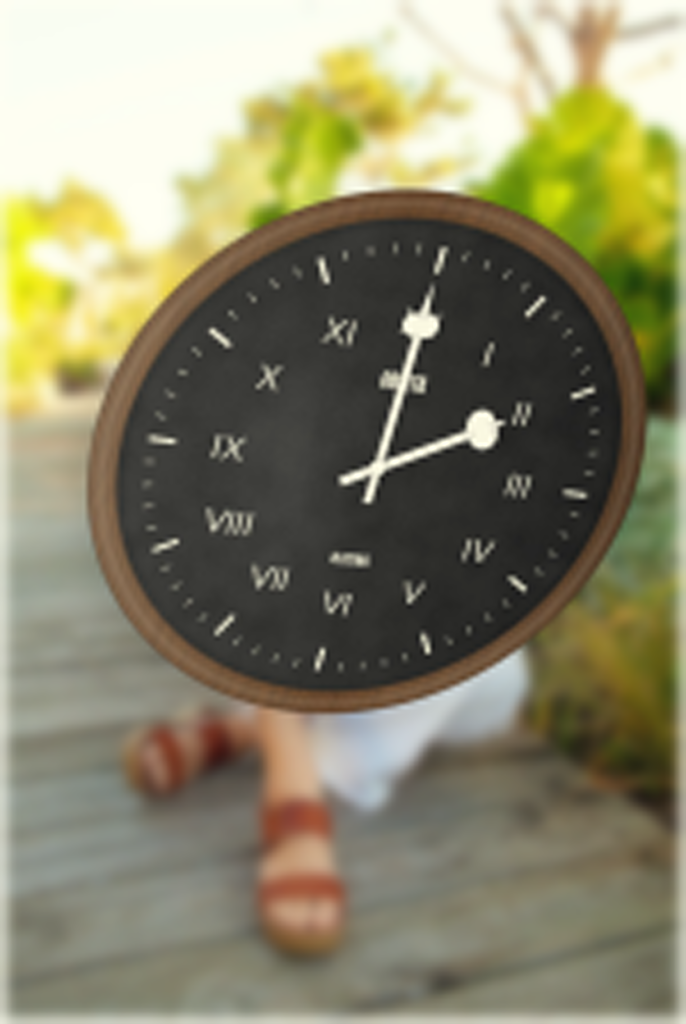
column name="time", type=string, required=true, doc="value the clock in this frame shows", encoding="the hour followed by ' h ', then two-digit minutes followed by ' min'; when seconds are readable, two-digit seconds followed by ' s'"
2 h 00 min
